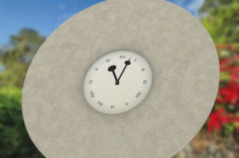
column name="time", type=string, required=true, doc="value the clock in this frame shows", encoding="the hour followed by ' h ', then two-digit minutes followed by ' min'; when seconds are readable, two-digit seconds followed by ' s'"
11 h 03 min
